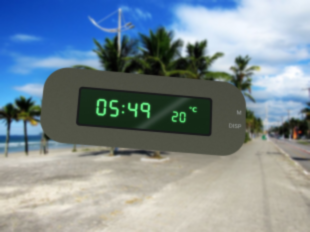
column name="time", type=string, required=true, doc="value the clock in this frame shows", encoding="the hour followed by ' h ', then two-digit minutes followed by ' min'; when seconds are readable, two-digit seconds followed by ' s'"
5 h 49 min
